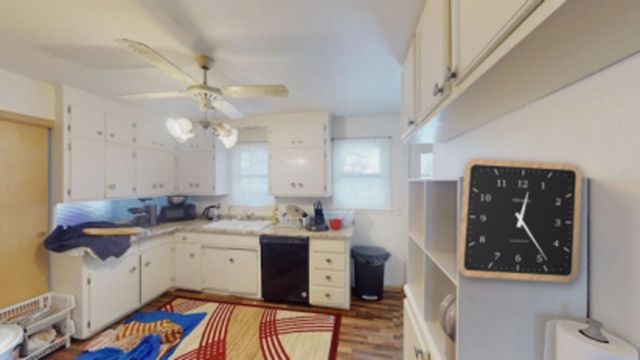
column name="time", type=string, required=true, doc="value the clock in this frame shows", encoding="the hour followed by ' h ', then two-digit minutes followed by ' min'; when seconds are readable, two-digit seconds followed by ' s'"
12 h 24 min
